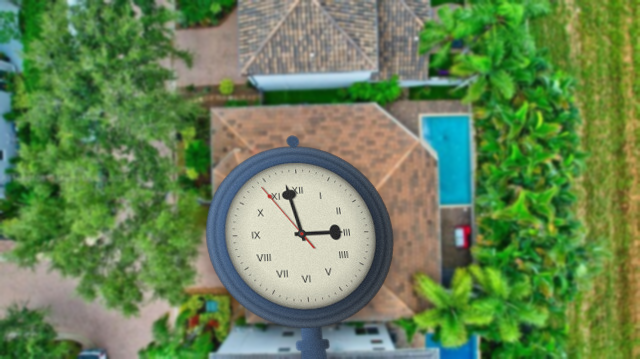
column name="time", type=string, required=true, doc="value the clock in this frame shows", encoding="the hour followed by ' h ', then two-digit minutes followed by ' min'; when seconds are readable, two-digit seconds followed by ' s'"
2 h 57 min 54 s
